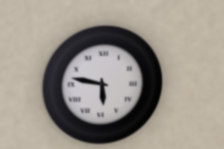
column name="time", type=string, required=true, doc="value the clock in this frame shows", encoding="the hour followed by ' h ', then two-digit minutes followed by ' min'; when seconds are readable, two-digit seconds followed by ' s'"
5 h 47 min
